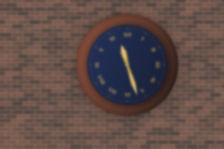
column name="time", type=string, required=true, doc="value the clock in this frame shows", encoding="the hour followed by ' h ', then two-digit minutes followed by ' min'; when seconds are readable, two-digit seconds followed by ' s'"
11 h 27 min
